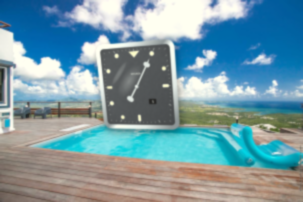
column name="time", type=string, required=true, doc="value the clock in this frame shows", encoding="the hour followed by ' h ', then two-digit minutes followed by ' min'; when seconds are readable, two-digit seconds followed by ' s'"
7 h 05 min
